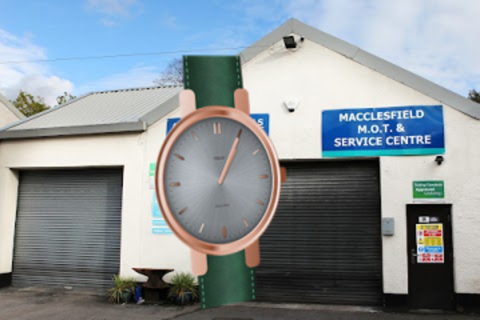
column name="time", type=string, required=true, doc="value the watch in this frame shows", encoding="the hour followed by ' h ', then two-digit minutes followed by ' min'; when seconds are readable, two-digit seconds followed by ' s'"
1 h 05 min
